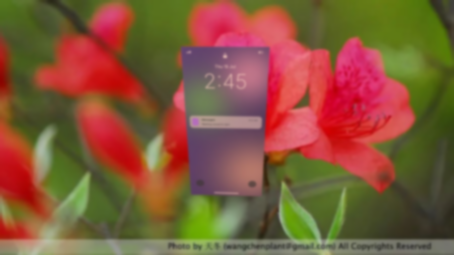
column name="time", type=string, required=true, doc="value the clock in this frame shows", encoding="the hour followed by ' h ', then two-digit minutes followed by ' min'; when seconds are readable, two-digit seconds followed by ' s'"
2 h 45 min
